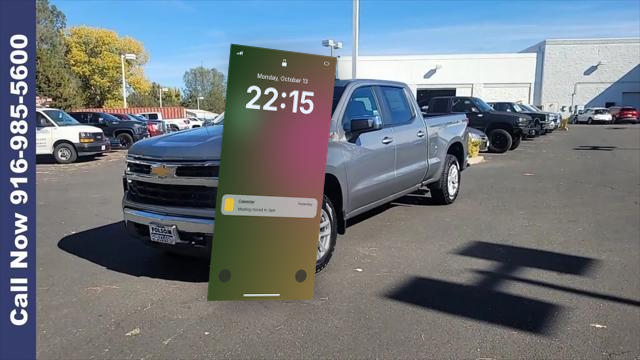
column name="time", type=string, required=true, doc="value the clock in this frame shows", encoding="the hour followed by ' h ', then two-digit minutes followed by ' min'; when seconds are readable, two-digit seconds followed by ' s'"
22 h 15 min
